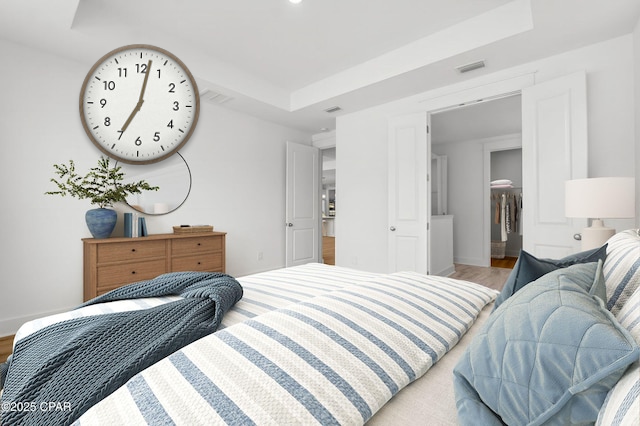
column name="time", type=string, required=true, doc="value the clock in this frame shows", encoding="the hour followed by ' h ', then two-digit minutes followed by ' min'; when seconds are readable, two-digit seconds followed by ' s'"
7 h 02 min
